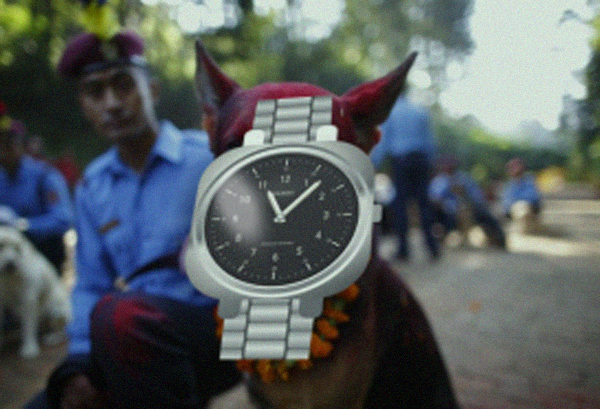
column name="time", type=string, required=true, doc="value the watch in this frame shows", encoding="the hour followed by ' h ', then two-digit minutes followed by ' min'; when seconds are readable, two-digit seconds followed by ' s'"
11 h 07 min
